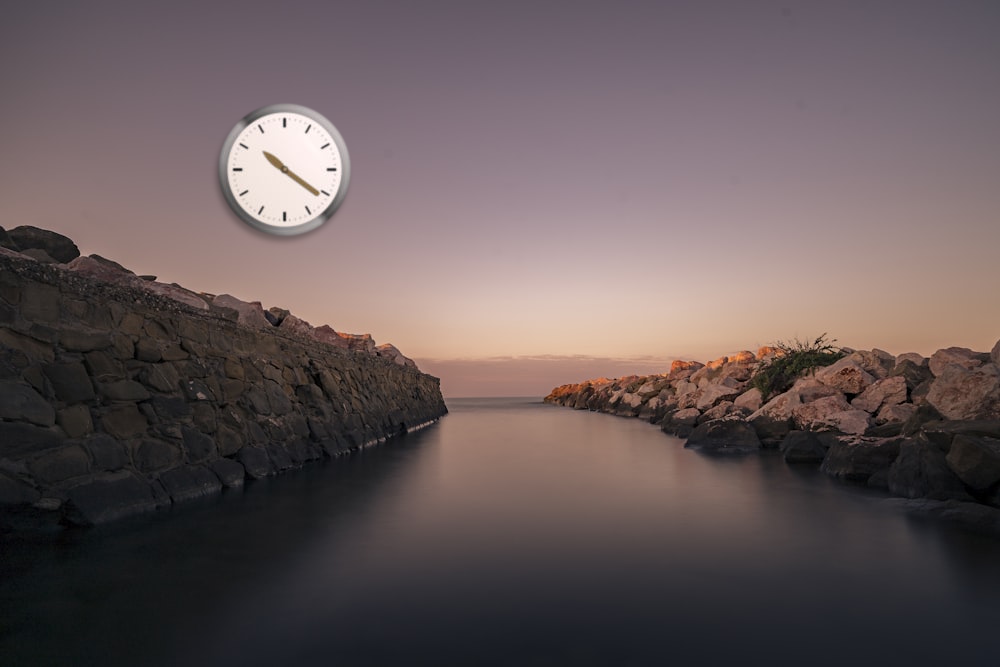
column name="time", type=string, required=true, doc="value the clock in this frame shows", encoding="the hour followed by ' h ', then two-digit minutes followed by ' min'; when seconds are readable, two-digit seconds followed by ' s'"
10 h 21 min
